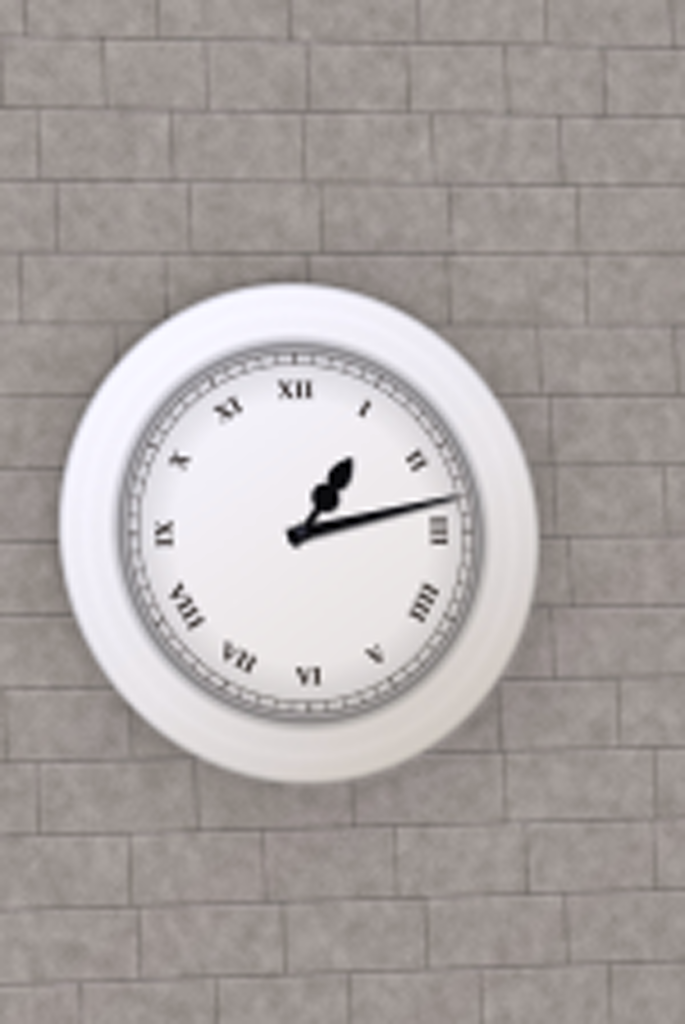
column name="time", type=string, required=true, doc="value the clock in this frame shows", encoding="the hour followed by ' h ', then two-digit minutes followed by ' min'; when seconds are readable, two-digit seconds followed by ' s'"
1 h 13 min
